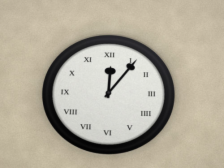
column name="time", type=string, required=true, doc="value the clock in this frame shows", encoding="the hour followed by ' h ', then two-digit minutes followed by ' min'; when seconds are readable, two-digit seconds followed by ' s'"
12 h 06 min
